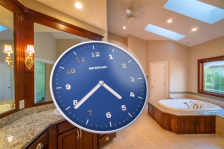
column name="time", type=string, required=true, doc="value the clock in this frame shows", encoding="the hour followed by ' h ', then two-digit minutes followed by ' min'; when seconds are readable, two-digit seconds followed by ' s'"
4 h 39 min
